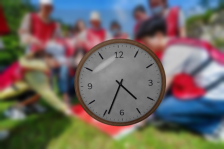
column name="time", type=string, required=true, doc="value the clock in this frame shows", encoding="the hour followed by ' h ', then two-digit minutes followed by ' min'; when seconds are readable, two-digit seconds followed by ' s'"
4 h 34 min
